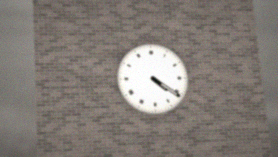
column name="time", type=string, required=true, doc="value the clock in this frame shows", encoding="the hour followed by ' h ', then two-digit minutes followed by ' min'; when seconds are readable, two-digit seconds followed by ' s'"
4 h 21 min
